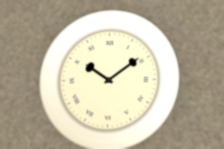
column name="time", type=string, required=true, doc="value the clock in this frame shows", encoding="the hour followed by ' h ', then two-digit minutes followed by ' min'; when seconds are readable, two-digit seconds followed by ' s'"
10 h 09 min
